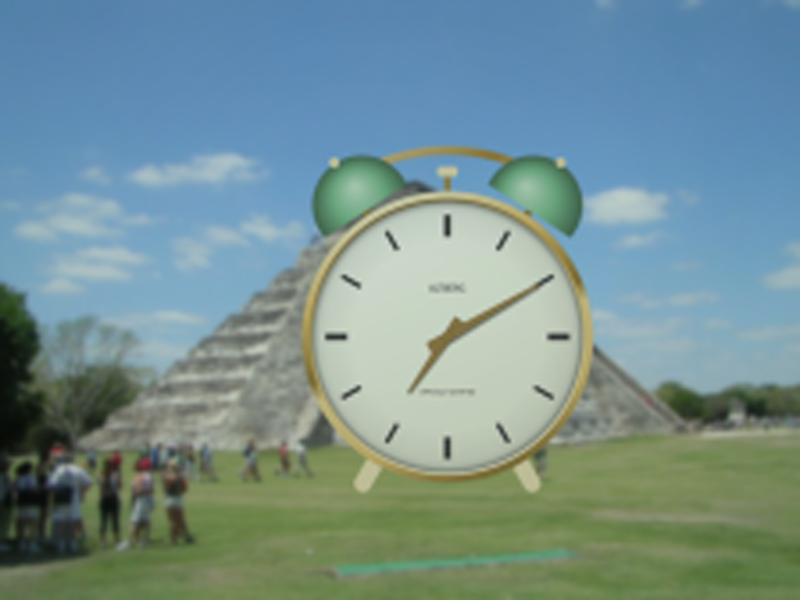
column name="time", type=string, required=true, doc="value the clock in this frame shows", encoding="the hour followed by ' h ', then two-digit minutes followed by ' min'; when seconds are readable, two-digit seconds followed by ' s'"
7 h 10 min
